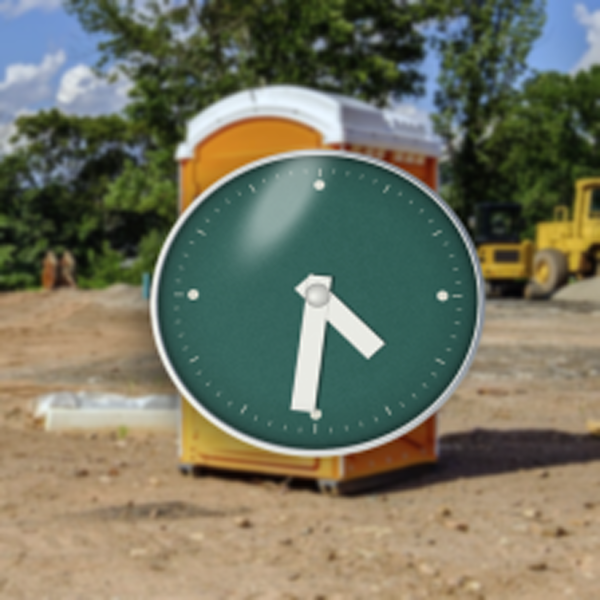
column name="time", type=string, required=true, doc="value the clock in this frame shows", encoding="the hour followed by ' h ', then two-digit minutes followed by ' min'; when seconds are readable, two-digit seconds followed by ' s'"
4 h 31 min
